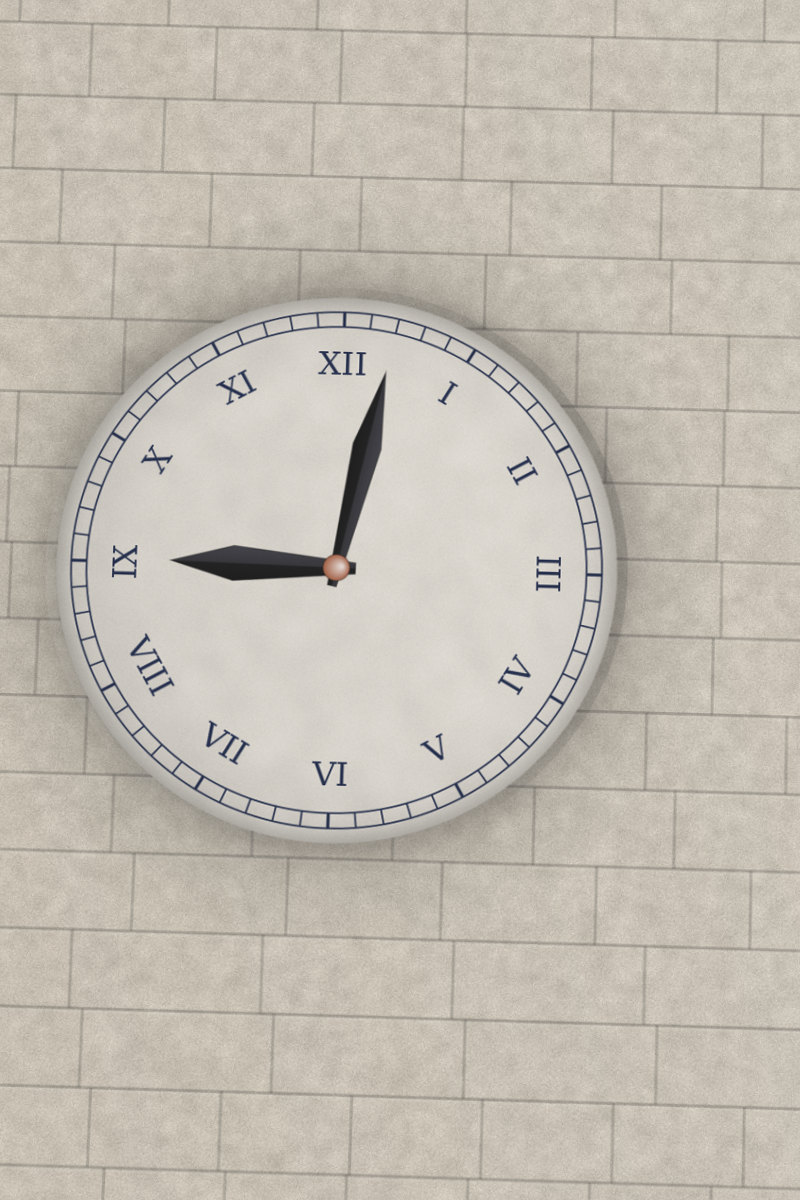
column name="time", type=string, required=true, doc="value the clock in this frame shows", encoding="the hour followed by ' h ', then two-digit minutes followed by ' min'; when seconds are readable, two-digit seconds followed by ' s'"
9 h 02 min
